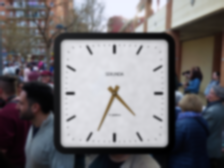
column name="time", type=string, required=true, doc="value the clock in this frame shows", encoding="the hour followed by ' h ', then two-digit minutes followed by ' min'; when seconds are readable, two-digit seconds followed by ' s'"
4 h 34 min
